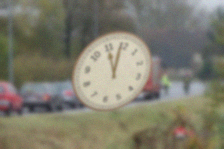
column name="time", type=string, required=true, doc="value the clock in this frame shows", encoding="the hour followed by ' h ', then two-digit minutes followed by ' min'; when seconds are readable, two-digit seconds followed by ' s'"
10 h 59 min
